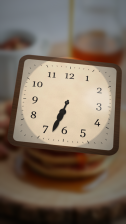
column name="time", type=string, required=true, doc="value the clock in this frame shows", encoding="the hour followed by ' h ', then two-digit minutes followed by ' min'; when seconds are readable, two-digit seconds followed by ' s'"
6 h 33 min
